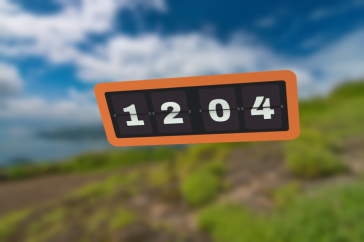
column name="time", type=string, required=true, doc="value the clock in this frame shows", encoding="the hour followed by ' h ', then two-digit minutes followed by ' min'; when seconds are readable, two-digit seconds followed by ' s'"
12 h 04 min
